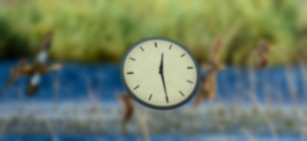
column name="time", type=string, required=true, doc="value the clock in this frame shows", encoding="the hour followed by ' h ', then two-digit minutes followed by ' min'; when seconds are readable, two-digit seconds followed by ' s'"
12 h 30 min
